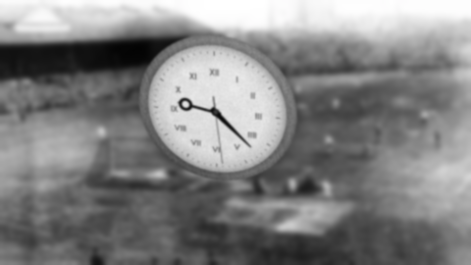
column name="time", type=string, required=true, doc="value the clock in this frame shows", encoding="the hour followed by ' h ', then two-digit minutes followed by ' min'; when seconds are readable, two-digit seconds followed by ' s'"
9 h 22 min 29 s
